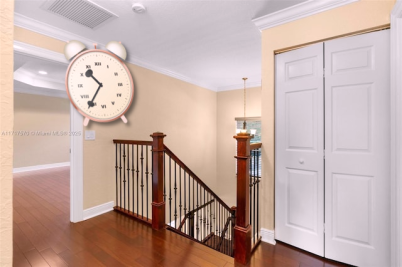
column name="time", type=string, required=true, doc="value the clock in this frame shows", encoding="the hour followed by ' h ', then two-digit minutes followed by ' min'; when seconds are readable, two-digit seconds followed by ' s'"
10 h 36 min
